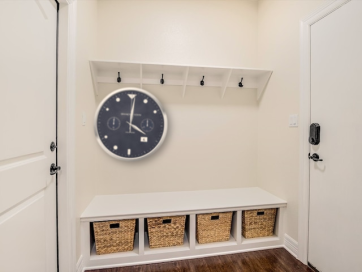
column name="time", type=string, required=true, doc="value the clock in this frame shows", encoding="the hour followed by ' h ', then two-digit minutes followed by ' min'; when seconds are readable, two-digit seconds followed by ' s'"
4 h 01 min
